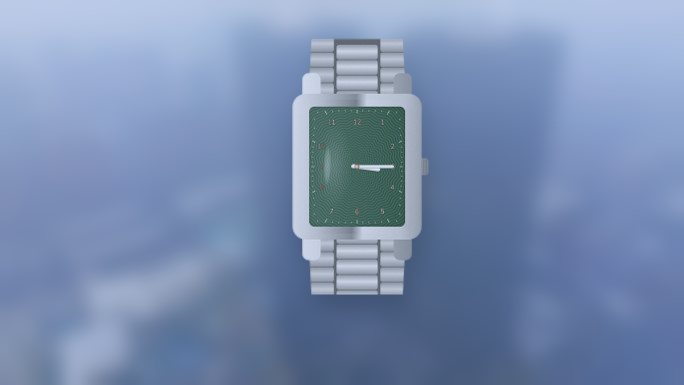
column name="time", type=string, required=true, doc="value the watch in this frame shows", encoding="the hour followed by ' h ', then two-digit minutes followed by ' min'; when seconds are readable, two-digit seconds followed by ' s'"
3 h 15 min
